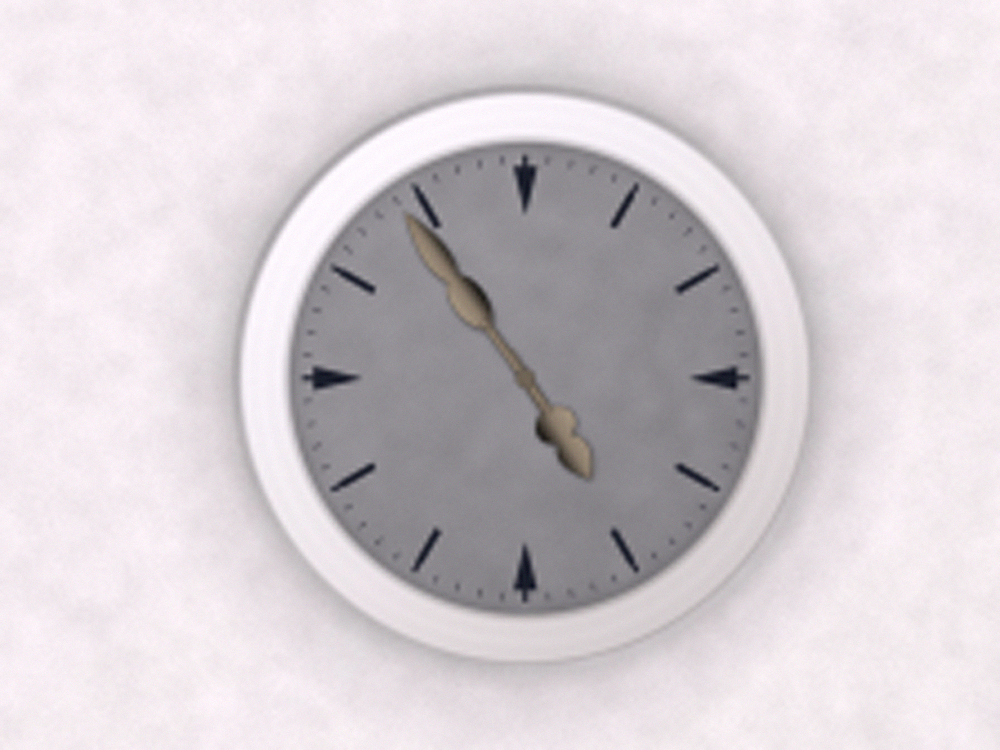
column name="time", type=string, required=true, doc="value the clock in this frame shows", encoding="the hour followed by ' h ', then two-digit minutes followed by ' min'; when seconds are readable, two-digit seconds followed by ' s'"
4 h 54 min
